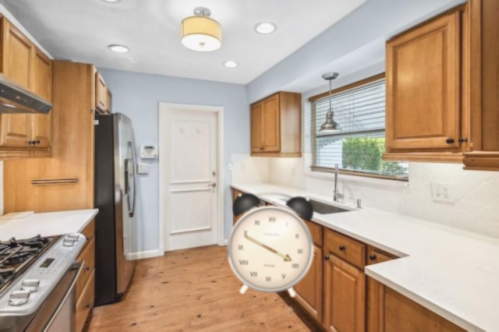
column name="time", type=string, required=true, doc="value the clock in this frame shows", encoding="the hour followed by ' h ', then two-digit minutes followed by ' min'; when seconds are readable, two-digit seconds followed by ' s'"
3 h 49 min
